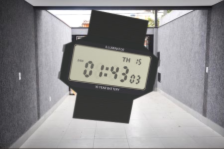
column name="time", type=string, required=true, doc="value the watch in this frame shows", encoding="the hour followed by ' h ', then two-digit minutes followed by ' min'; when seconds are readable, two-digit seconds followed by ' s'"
1 h 43 min 03 s
